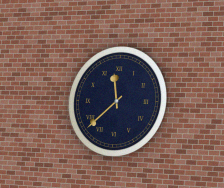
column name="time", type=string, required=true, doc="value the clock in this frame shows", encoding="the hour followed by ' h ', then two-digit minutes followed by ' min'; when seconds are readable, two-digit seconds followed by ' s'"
11 h 38 min
